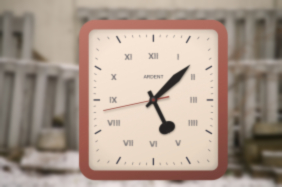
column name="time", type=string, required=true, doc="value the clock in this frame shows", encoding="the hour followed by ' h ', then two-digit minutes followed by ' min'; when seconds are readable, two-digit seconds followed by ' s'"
5 h 07 min 43 s
